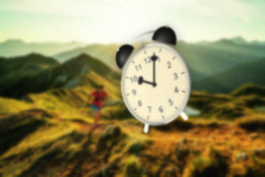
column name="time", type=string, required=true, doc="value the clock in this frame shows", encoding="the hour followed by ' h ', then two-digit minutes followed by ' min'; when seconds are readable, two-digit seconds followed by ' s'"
10 h 03 min
